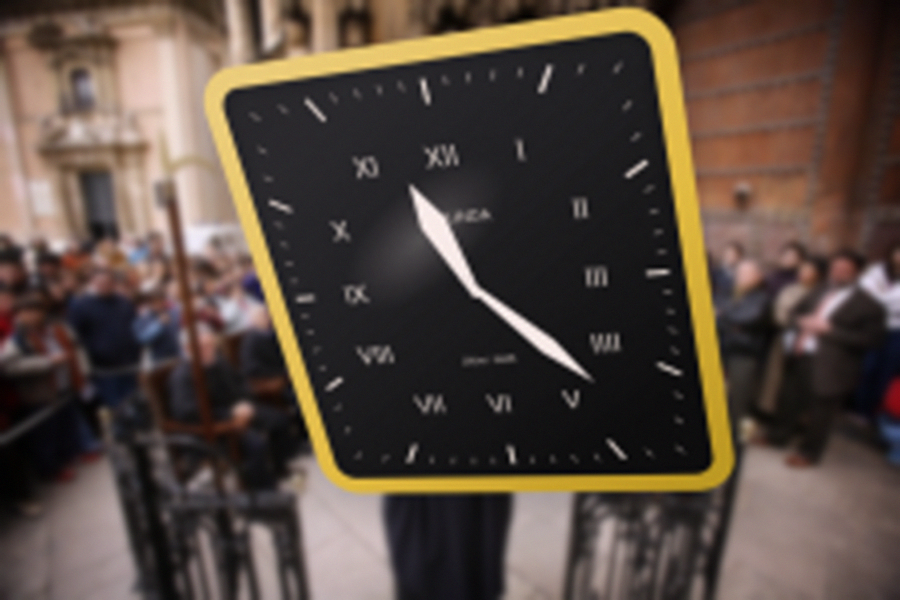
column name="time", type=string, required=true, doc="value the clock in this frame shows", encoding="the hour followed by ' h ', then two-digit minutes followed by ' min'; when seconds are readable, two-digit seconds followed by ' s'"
11 h 23 min
